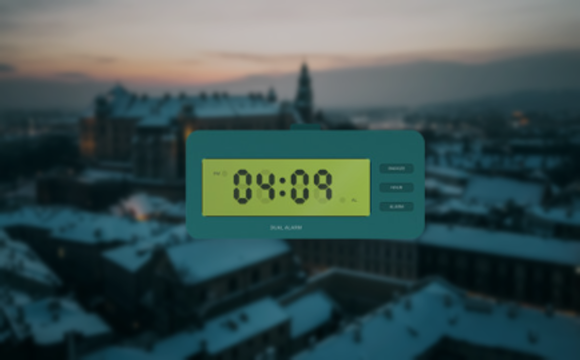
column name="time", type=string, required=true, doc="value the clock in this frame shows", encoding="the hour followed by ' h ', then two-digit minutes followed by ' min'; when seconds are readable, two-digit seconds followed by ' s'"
4 h 09 min
